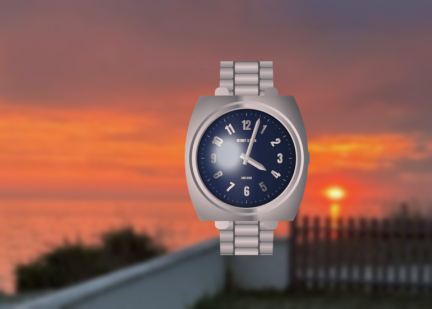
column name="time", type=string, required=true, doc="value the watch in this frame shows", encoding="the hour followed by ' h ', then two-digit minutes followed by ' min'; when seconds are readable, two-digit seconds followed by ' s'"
4 h 03 min
